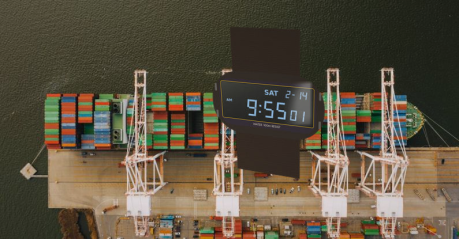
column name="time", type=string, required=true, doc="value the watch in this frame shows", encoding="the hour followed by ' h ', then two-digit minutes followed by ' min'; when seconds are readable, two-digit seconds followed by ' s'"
9 h 55 min 01 s
